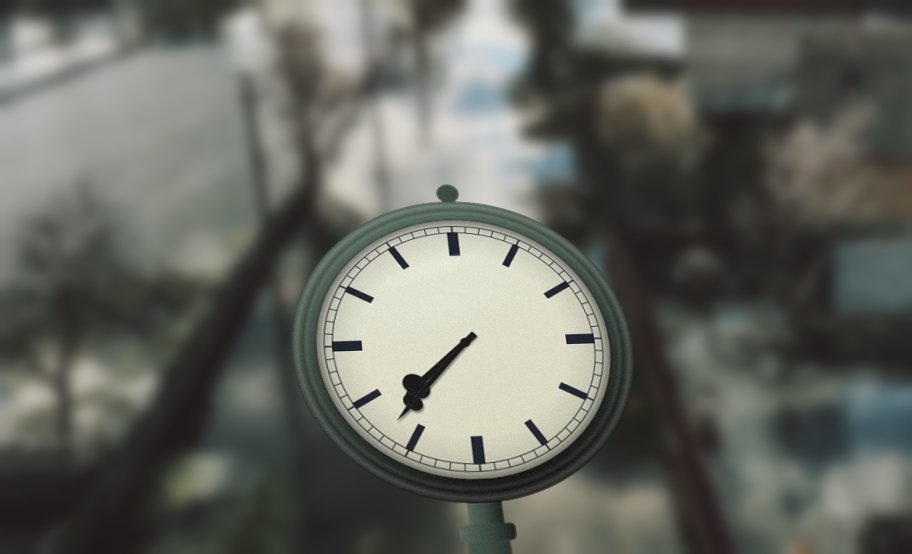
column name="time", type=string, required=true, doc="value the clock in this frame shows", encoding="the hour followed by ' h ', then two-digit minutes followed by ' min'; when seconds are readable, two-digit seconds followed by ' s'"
7 h 37 min
